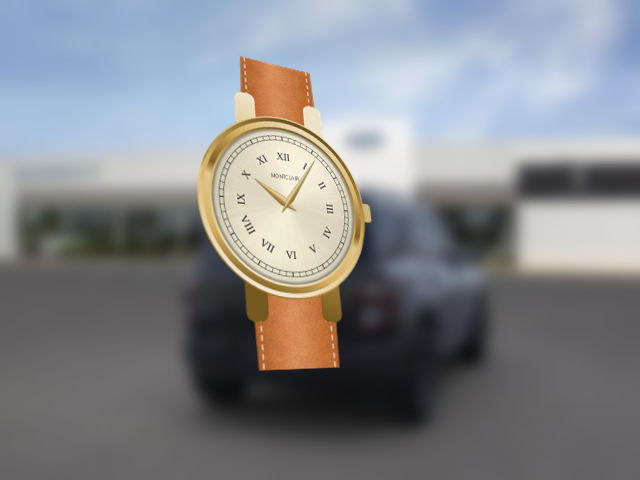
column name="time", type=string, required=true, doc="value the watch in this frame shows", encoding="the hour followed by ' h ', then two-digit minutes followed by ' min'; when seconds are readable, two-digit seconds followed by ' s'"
10 h 06 min
